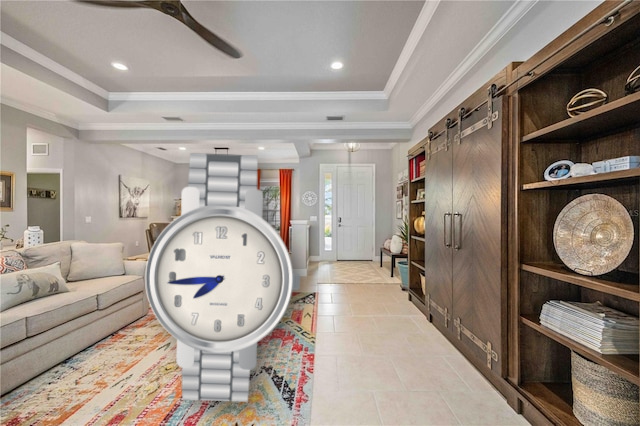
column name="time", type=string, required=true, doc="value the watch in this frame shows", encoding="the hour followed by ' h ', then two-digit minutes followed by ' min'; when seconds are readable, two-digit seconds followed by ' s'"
7 h 44 min
